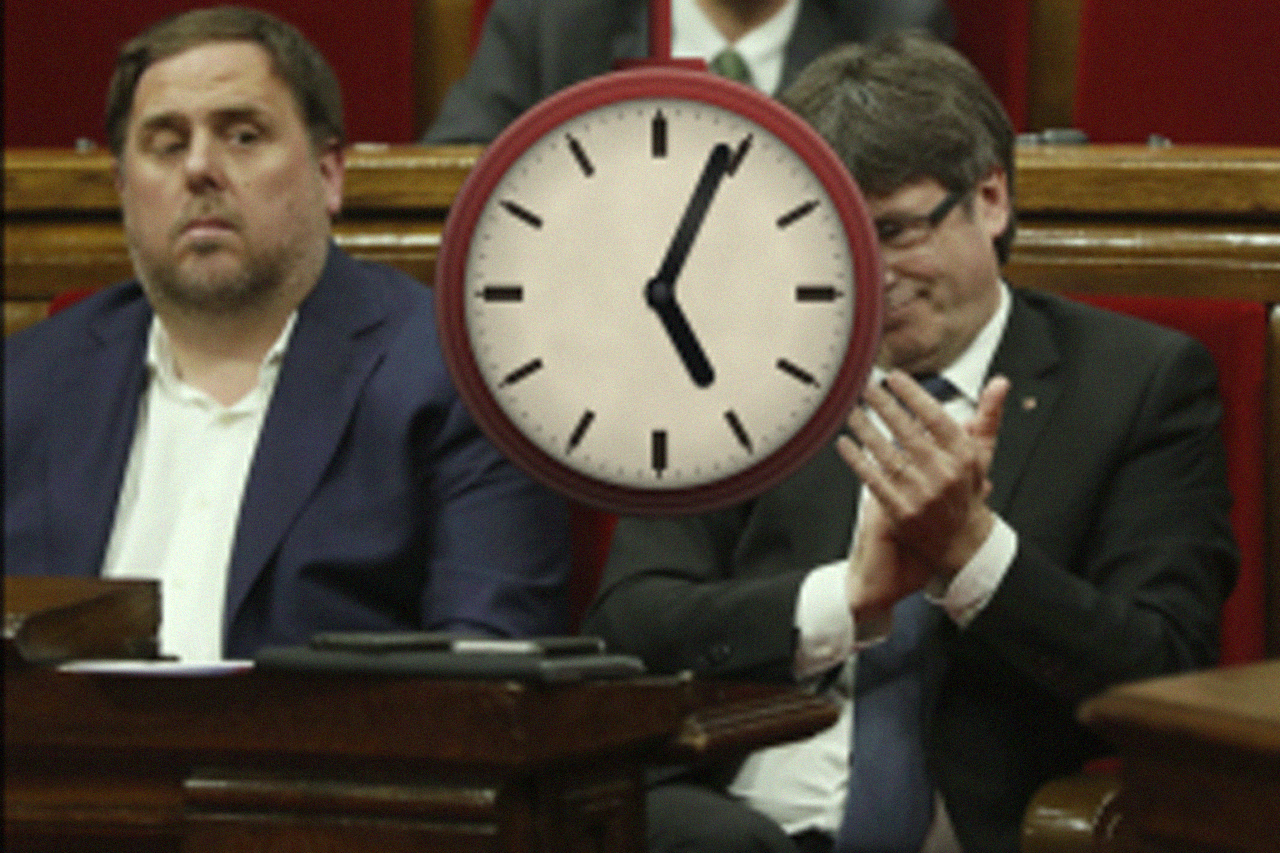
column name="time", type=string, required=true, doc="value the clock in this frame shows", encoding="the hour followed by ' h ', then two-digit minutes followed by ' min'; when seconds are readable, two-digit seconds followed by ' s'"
5 h 04 min
